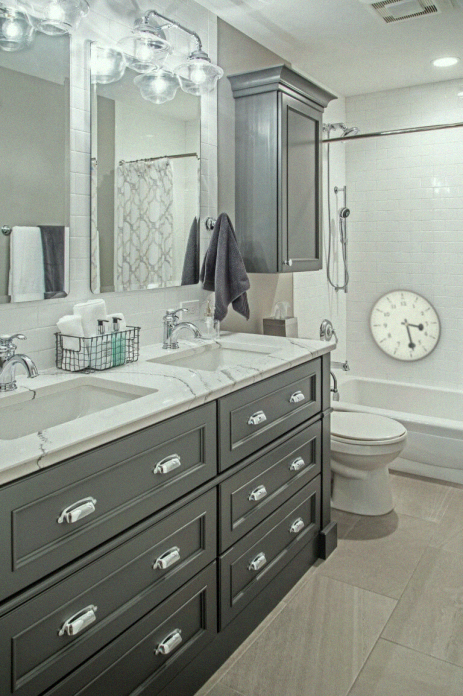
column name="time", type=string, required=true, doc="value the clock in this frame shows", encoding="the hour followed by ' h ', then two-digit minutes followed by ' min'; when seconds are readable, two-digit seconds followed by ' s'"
3 h 29 min
